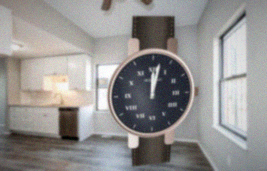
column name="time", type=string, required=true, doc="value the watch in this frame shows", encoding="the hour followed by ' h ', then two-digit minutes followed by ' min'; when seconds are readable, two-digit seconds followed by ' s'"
12 h 02 min
